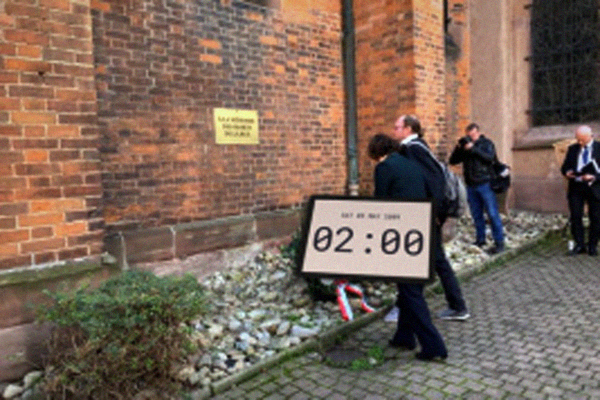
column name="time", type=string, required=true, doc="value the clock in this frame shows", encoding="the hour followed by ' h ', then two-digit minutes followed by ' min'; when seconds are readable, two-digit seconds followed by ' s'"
2 h 00 min
